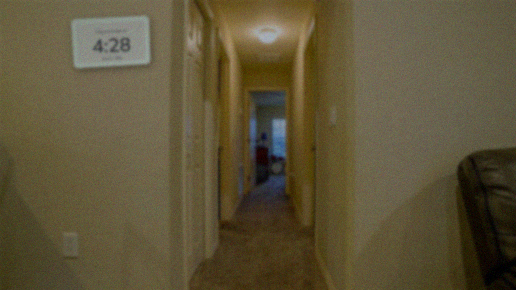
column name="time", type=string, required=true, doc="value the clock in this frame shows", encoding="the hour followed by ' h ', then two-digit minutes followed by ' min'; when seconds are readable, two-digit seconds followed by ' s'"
4 h 28 min
